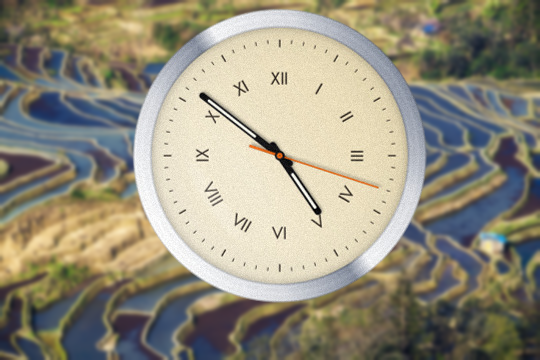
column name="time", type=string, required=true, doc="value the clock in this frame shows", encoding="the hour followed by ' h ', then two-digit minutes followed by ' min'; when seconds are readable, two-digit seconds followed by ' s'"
4 h 51 min 18 s
